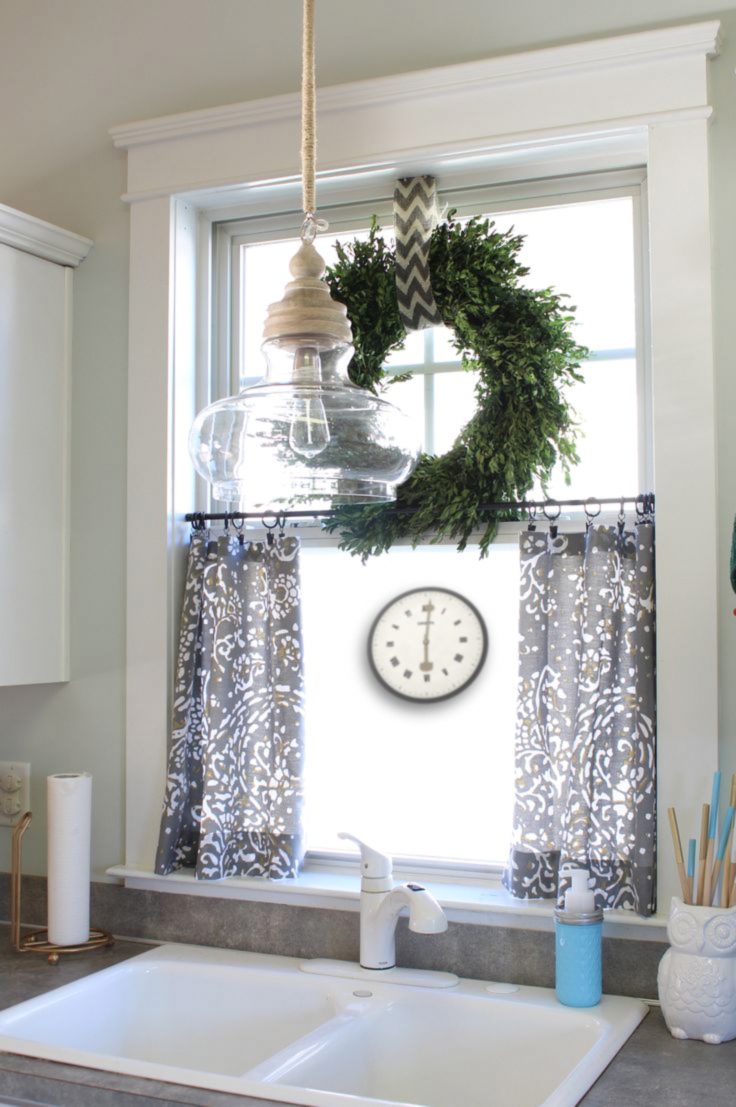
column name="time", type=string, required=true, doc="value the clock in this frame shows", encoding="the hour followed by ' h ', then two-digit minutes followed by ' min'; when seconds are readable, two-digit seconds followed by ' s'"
6 h 01 min
